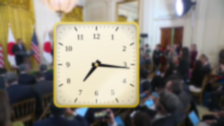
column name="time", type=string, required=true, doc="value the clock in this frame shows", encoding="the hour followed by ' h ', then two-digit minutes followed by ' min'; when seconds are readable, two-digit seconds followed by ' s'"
7 h 16 min
